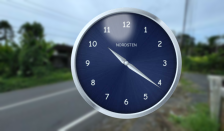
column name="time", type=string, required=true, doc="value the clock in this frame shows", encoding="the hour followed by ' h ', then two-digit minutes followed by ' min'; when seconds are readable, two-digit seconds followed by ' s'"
10 h 21 min
